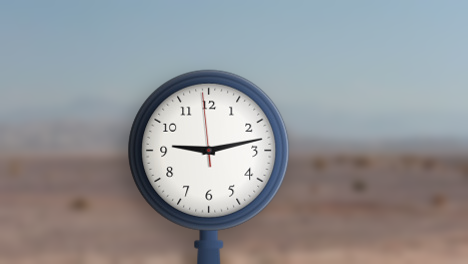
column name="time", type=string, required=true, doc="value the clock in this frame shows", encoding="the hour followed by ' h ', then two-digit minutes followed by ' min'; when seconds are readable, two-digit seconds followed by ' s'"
9 h 12 min 59 s
